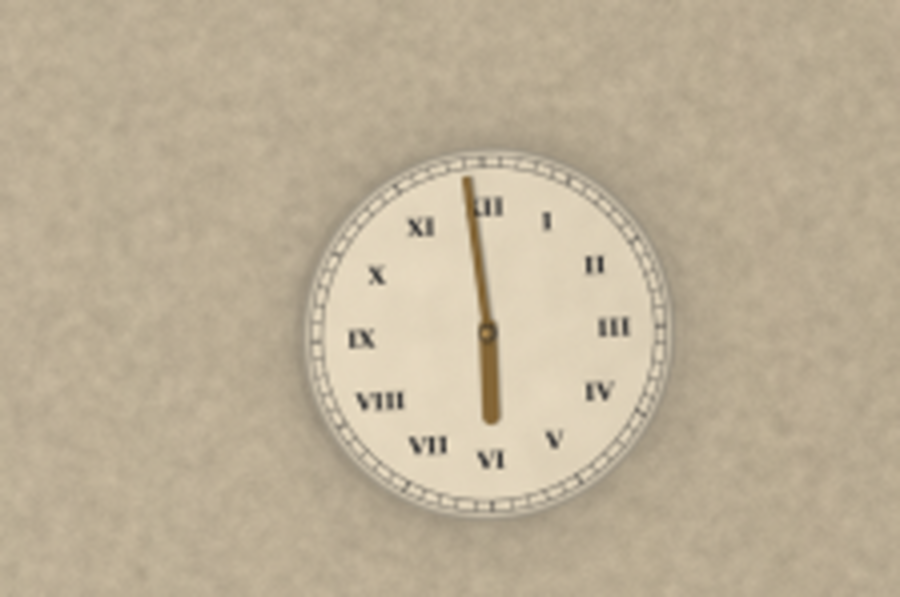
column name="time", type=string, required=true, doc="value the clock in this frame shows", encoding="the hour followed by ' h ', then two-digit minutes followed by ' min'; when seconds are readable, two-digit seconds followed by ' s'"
5 h 59 min
